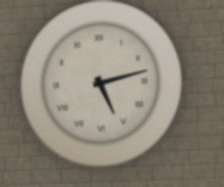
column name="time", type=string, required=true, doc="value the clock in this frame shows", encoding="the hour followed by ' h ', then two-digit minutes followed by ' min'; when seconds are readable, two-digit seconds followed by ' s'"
5 h 13 min
